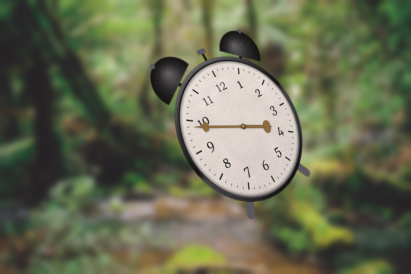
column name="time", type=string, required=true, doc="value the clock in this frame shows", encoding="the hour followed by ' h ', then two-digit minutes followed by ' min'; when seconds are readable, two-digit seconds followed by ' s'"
3 h 49 min
